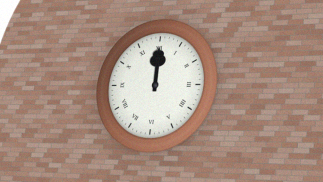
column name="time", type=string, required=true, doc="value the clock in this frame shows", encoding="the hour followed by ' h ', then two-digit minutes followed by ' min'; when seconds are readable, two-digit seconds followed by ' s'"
12 h 00 min
